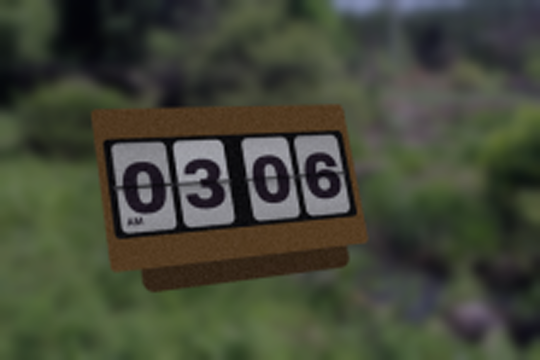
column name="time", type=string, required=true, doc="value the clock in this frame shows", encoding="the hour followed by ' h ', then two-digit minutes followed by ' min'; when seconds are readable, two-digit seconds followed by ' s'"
3 h 06 min
